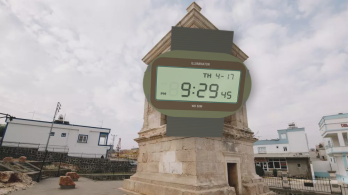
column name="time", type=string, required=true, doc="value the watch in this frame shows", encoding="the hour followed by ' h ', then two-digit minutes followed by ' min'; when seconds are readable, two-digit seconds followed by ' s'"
9 h 29 min 45 s
